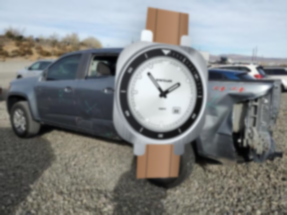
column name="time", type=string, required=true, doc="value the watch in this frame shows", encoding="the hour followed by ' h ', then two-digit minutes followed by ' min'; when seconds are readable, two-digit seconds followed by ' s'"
1 h 53 min
